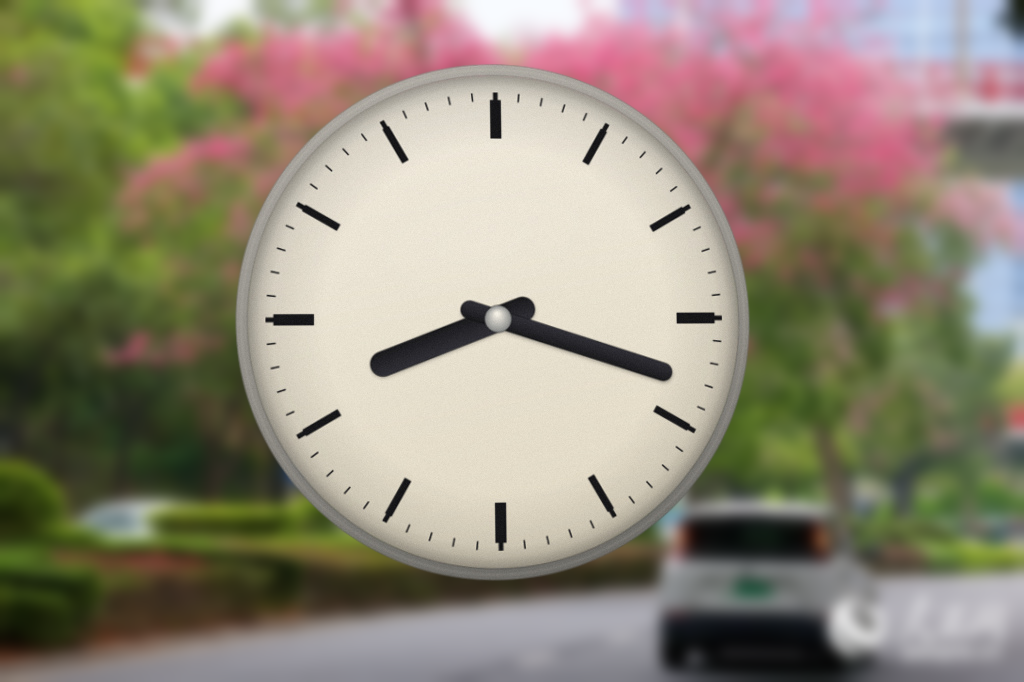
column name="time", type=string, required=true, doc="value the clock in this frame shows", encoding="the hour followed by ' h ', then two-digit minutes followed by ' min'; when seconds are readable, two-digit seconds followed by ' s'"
8 h 18 min
